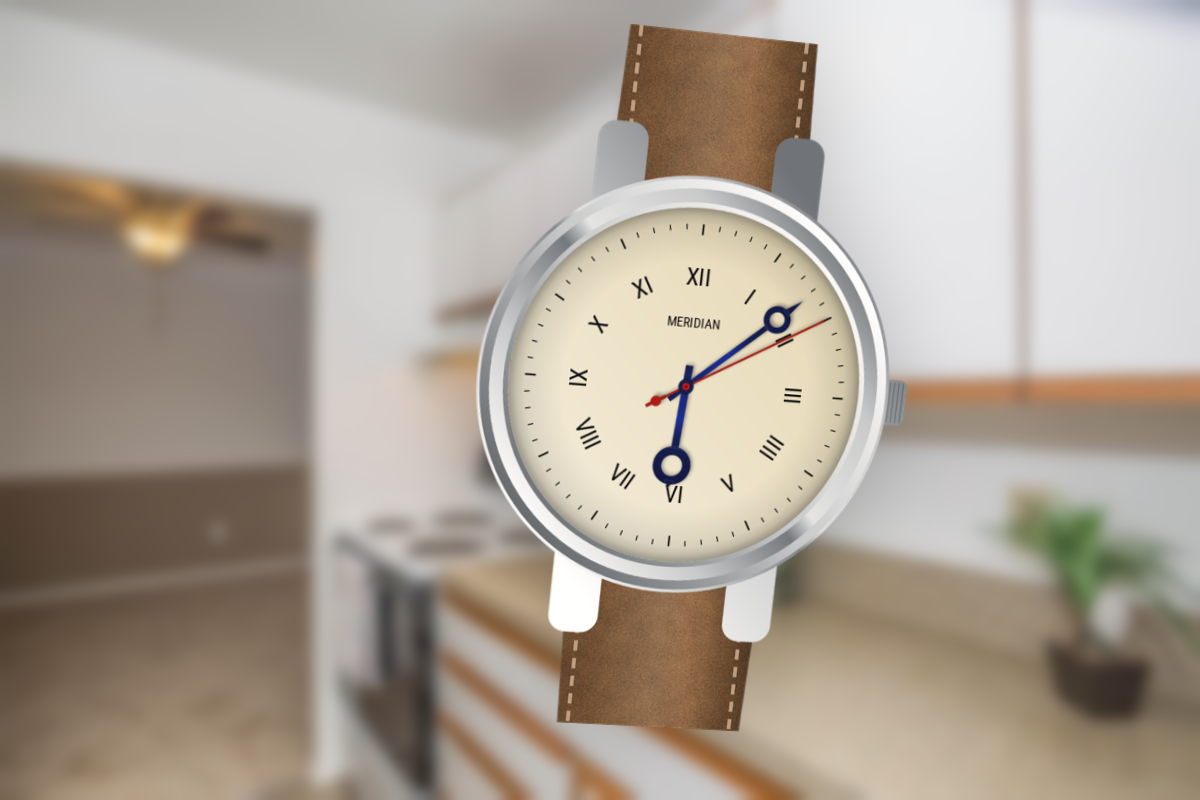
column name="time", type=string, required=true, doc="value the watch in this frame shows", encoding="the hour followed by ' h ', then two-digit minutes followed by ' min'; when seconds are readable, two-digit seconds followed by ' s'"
6 h 08 min 10 s
